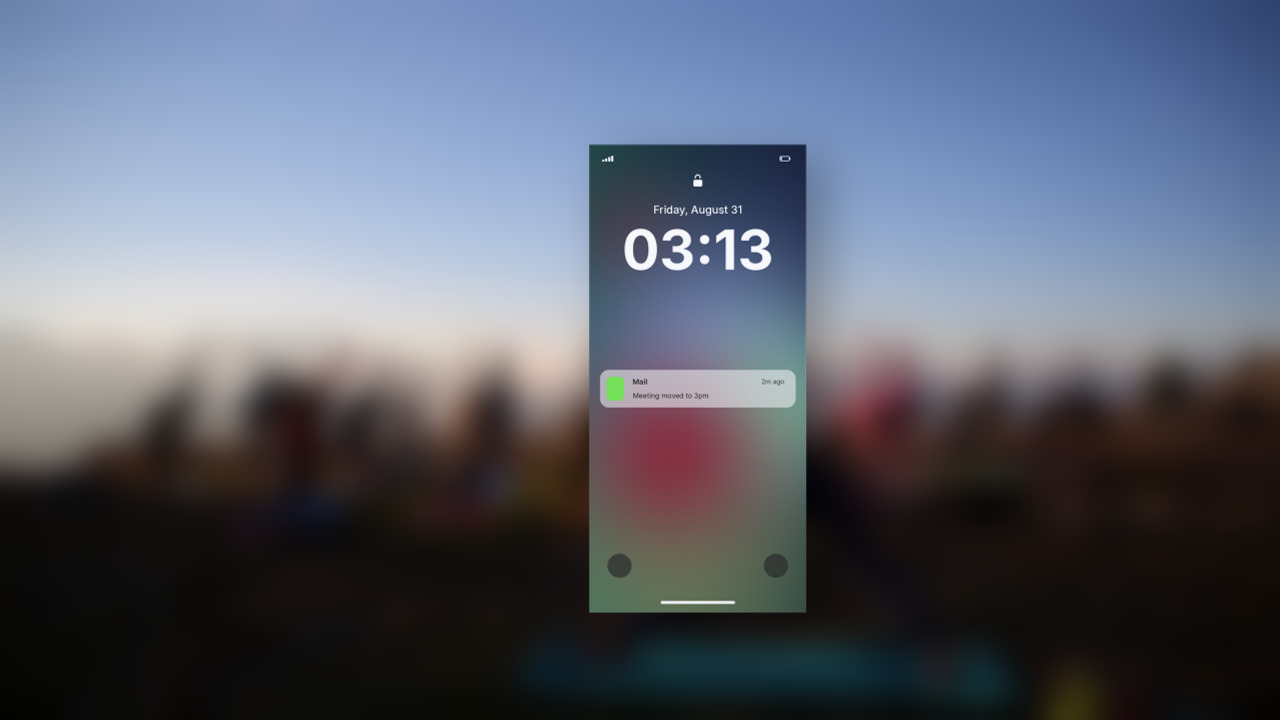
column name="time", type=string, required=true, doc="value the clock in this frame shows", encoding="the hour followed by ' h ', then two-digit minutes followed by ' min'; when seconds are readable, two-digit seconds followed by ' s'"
3 h 13 min
